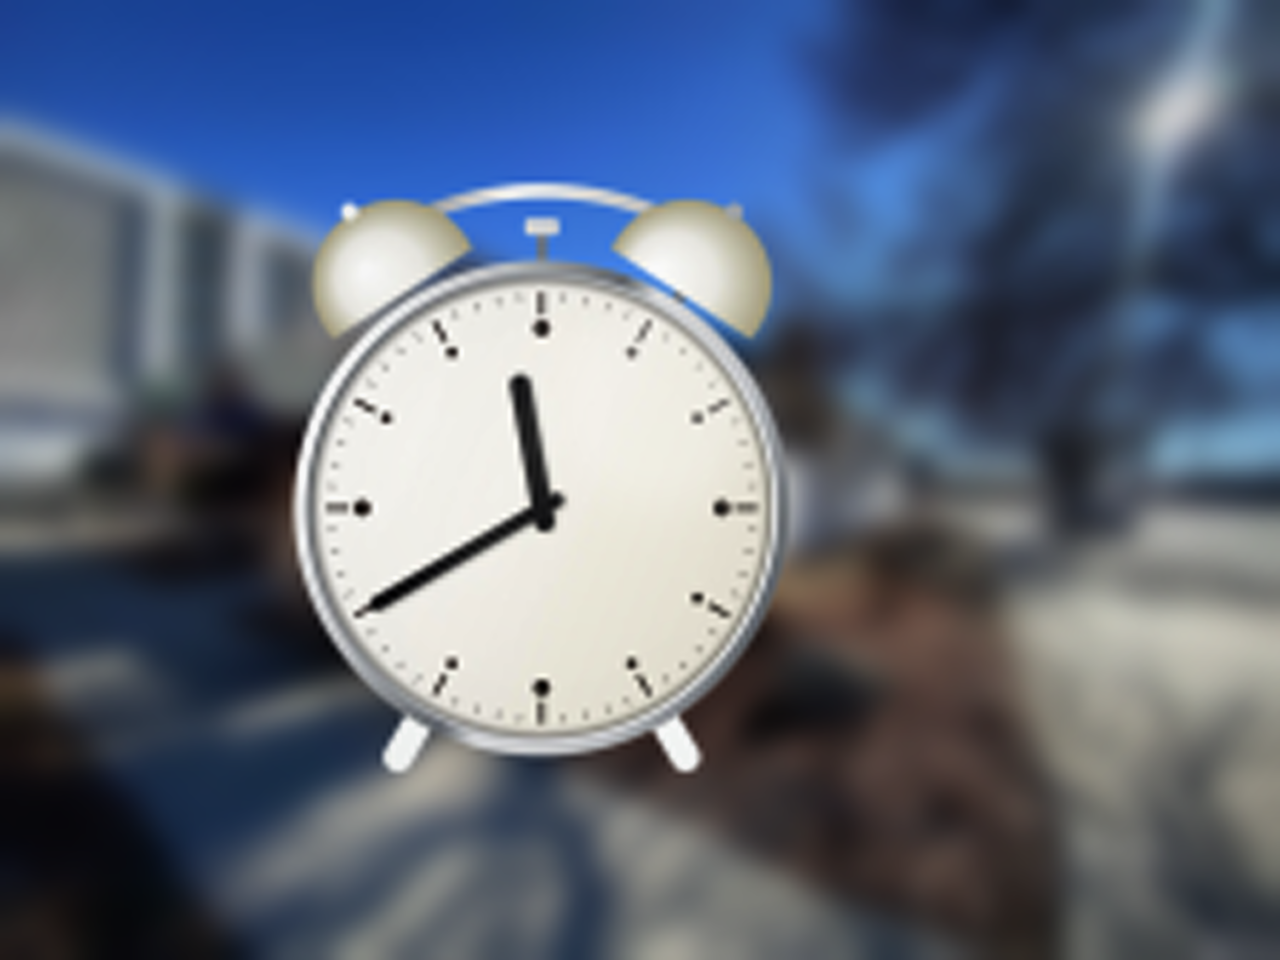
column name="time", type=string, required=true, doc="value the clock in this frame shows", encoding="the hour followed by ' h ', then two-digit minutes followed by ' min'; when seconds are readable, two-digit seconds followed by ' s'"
11 h 40 min
